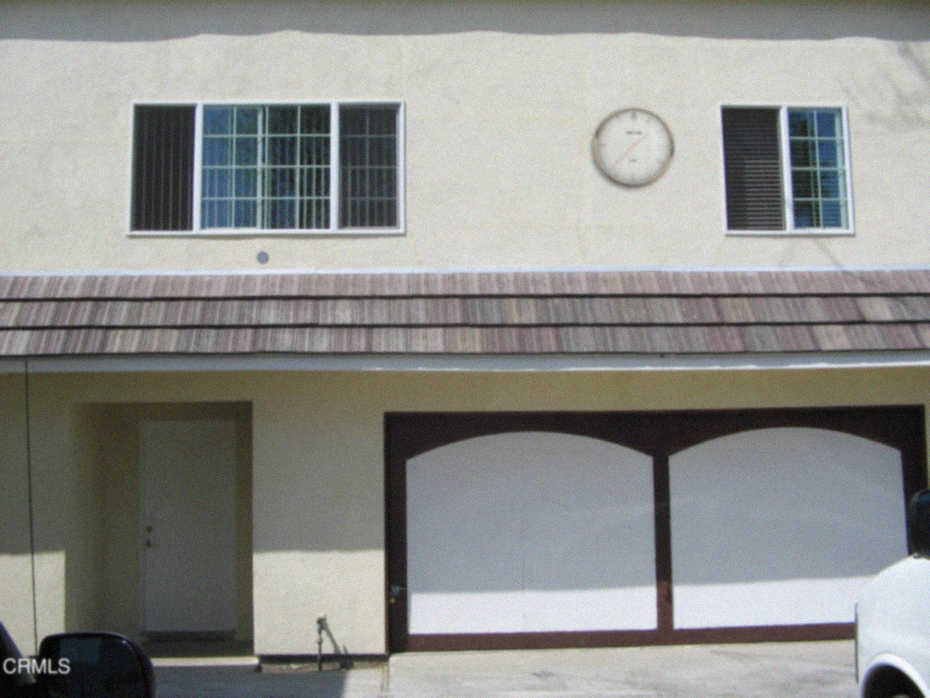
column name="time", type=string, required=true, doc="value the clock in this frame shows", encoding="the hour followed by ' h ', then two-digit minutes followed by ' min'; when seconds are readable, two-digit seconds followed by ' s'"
1 h 37 min
